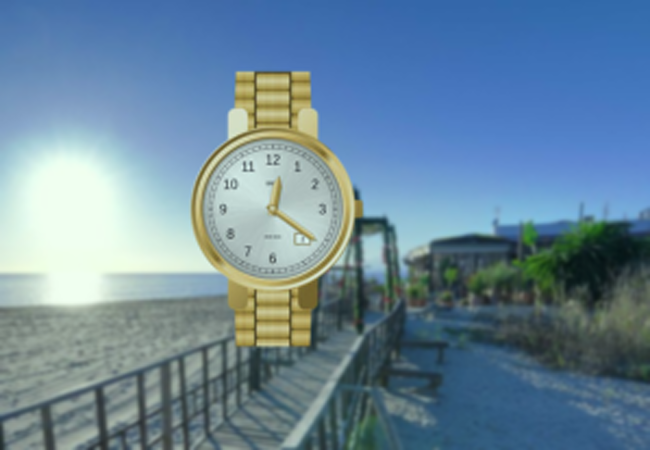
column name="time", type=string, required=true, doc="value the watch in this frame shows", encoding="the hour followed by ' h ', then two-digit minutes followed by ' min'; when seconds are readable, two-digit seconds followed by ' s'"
12 h 21 min
